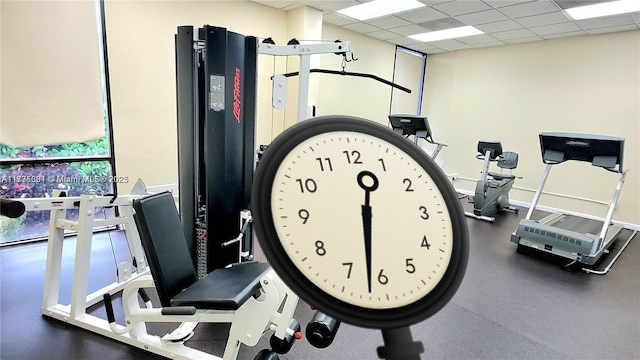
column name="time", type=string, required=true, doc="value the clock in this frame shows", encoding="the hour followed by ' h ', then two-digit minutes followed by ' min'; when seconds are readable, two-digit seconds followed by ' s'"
12 h 32 min
